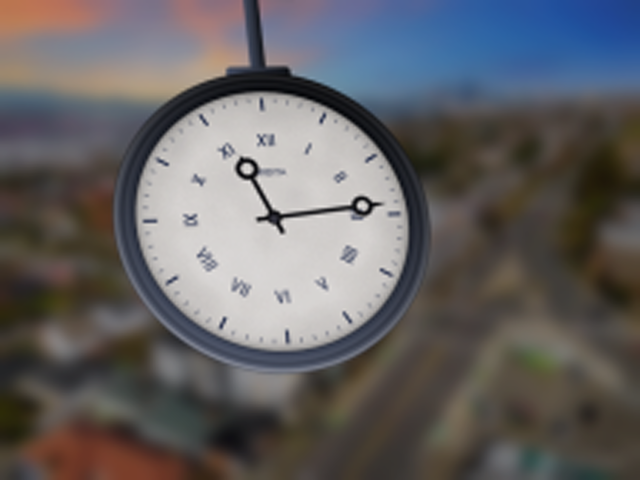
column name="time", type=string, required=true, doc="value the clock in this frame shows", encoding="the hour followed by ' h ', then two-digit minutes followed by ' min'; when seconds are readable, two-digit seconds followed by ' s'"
11 h 14 min
